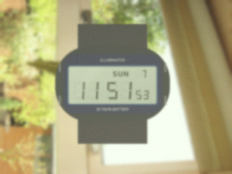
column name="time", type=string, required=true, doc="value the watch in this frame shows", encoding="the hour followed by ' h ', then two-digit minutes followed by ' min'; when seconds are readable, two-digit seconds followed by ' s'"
11 h 51 min
